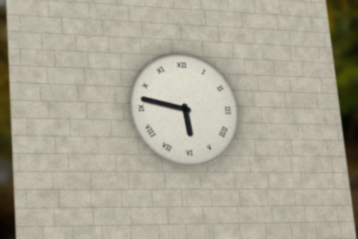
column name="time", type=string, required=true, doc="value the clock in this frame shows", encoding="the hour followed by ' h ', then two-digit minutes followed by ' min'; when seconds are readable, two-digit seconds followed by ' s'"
5 h 47 min
